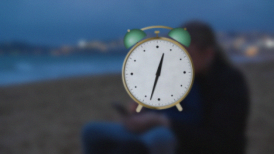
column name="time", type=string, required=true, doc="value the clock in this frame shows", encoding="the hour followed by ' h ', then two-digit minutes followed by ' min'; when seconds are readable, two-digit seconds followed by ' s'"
12 h 33 min
